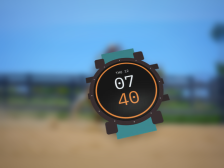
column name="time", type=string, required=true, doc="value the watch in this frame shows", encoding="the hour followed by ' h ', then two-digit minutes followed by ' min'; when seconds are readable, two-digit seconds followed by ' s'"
7 h 40 min
